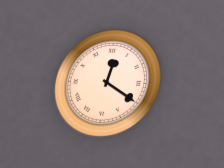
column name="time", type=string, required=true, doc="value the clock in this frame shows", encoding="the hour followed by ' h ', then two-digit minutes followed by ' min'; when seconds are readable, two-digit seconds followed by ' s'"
12 h 20 min
